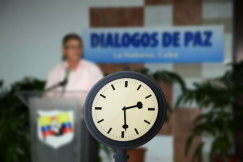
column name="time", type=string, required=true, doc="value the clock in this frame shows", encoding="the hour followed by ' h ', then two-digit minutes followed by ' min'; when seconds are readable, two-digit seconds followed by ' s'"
2 h 29 min
